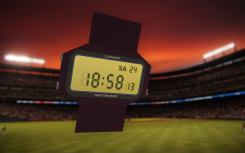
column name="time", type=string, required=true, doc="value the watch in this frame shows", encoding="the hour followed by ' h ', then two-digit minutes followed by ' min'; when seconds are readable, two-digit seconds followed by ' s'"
18 h 58 min 13 s
